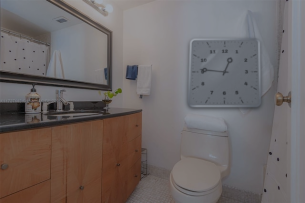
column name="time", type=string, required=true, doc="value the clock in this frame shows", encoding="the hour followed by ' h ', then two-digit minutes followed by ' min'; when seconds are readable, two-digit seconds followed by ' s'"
12 h 46 min
